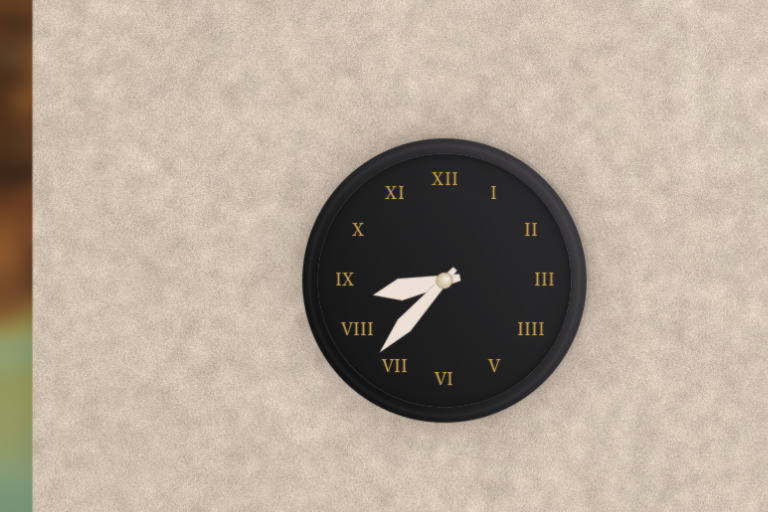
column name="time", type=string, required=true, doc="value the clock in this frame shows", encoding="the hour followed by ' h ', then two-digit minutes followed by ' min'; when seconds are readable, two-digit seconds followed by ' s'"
8 h 37 min
